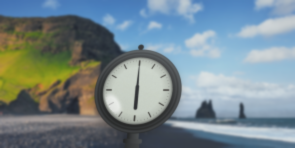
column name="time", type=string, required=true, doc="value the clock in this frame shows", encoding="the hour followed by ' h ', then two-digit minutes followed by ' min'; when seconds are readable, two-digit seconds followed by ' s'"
6 h 00 min
